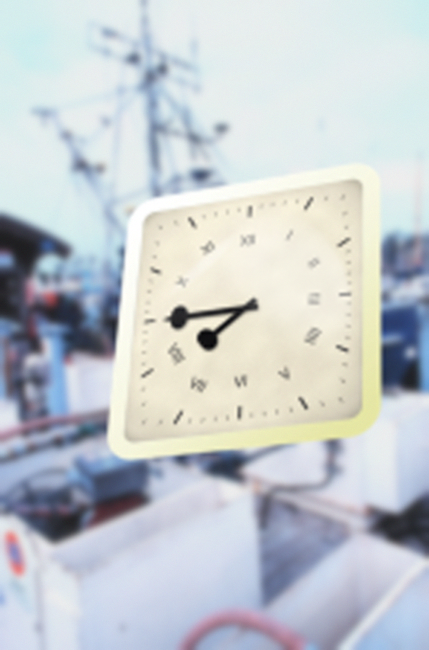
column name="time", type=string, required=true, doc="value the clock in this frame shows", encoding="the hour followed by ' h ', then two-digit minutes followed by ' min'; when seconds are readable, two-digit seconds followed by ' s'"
7 h 45 min
